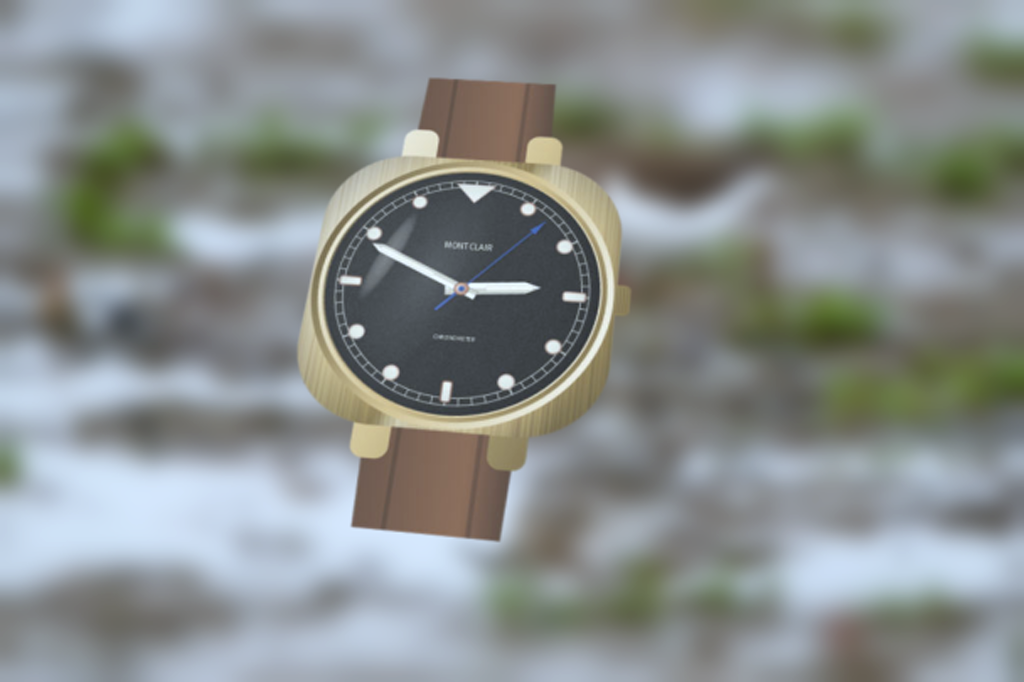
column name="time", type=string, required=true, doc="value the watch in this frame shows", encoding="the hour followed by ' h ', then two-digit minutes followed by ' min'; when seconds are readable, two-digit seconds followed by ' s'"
2 h 49 min 07 s
